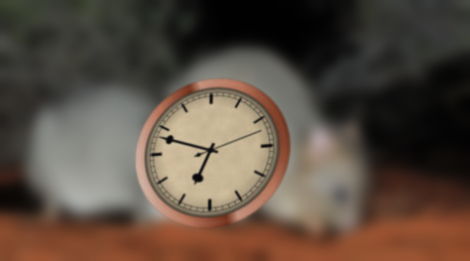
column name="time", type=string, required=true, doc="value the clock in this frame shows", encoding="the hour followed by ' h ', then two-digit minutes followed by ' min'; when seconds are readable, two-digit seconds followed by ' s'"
6 h 48 min 12 s
